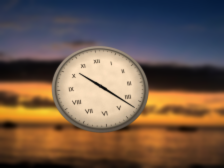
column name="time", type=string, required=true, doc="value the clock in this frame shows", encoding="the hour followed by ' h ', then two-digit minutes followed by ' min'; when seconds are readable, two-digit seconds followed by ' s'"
10 h 22 min
